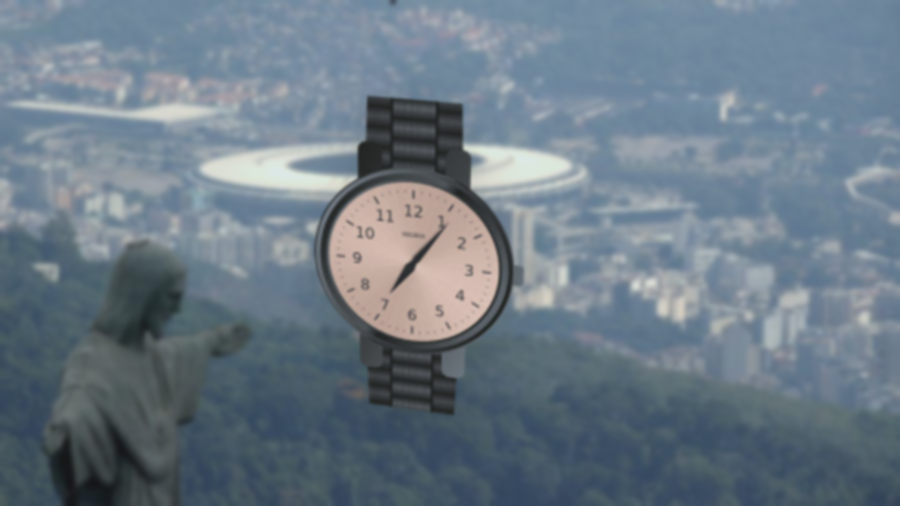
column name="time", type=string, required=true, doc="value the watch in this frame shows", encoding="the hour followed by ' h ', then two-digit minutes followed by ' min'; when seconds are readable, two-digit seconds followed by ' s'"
7 h 06 min
